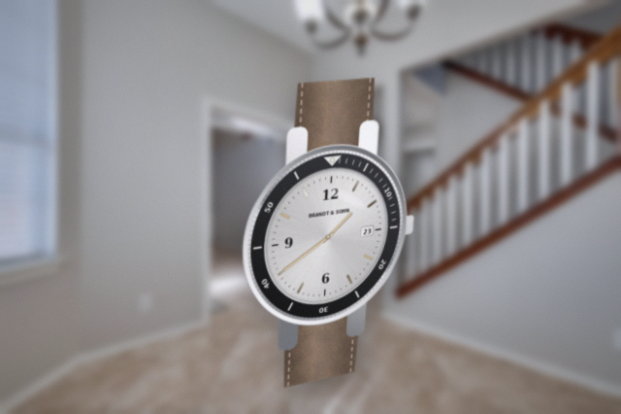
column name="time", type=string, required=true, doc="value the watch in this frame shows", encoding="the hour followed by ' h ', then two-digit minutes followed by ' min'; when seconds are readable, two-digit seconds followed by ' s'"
1 h 40 min
